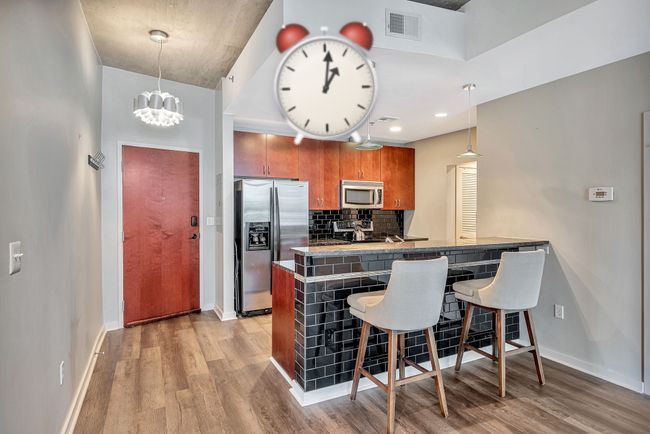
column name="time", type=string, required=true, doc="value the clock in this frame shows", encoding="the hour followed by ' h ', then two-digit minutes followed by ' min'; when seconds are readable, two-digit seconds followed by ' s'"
1 h 01 min
